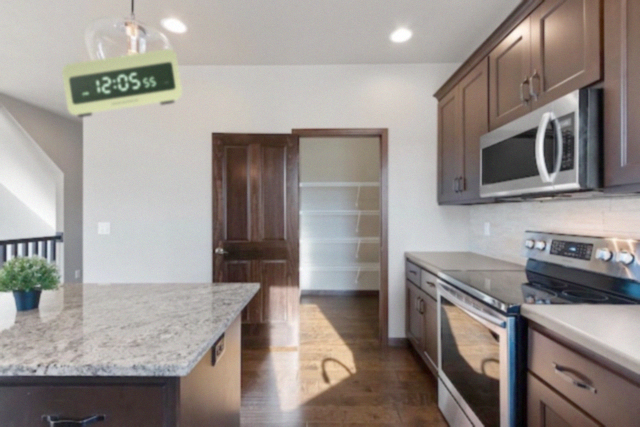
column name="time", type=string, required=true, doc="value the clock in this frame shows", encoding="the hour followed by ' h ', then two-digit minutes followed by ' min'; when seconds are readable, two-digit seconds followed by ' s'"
12 h 05 min
